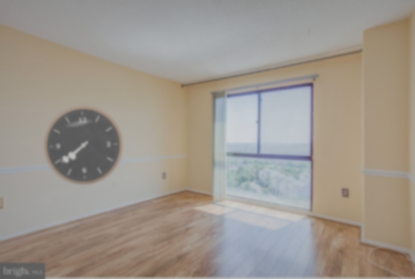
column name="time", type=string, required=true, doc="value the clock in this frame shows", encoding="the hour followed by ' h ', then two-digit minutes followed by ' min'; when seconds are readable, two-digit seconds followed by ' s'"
7 h 39 min
